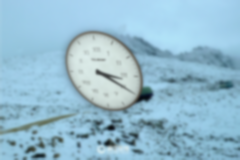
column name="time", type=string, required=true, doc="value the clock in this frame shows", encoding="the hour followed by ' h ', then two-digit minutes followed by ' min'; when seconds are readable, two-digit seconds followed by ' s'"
3 h 20 min
